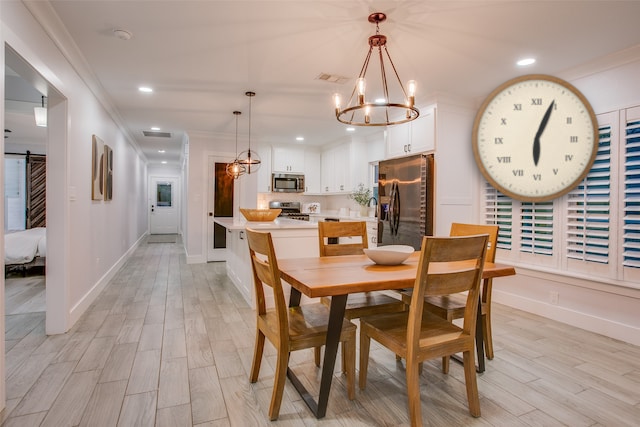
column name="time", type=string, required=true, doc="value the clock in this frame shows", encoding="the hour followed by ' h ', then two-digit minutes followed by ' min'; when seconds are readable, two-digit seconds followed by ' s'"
6 h 04 min
